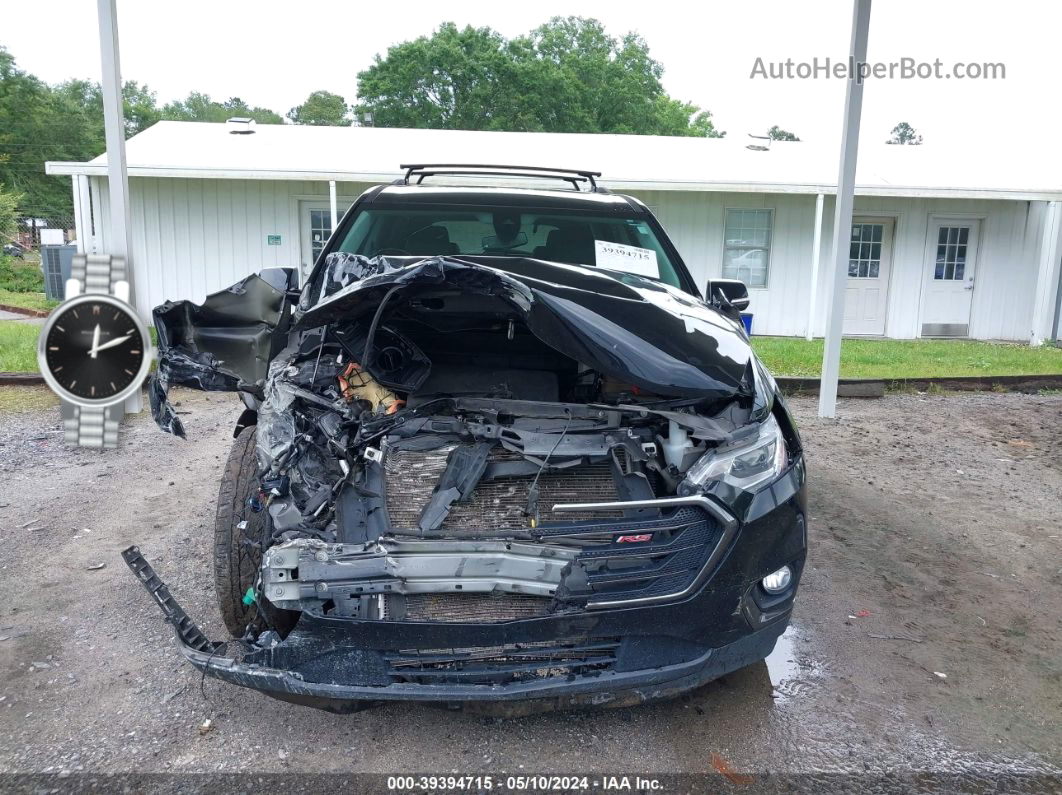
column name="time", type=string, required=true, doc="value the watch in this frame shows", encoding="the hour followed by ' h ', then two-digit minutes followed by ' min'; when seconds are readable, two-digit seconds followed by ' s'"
12 h 11 min
